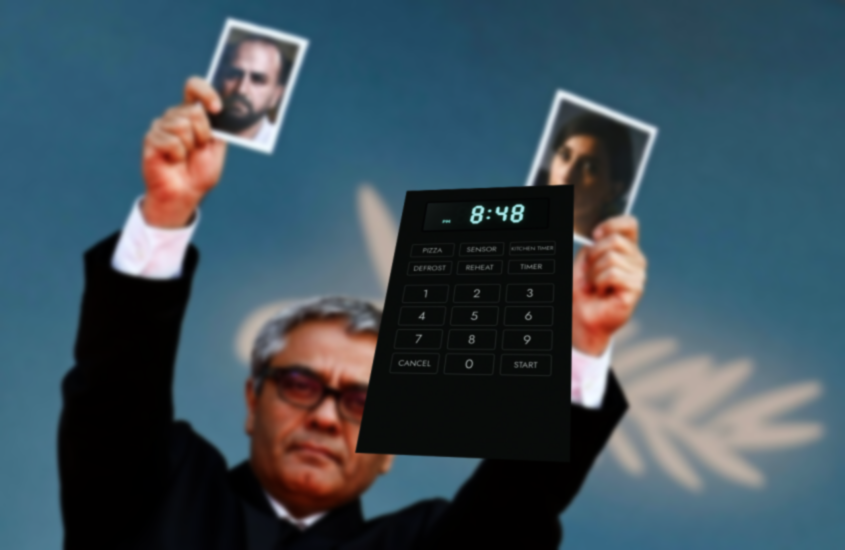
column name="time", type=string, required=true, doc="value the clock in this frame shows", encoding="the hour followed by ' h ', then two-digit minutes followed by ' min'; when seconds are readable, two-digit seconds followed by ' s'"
8 h 48 min
